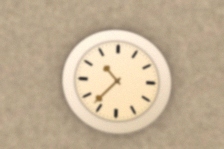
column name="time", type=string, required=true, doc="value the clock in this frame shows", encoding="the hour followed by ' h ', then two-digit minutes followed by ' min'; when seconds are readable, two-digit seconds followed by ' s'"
10 h 37 min
